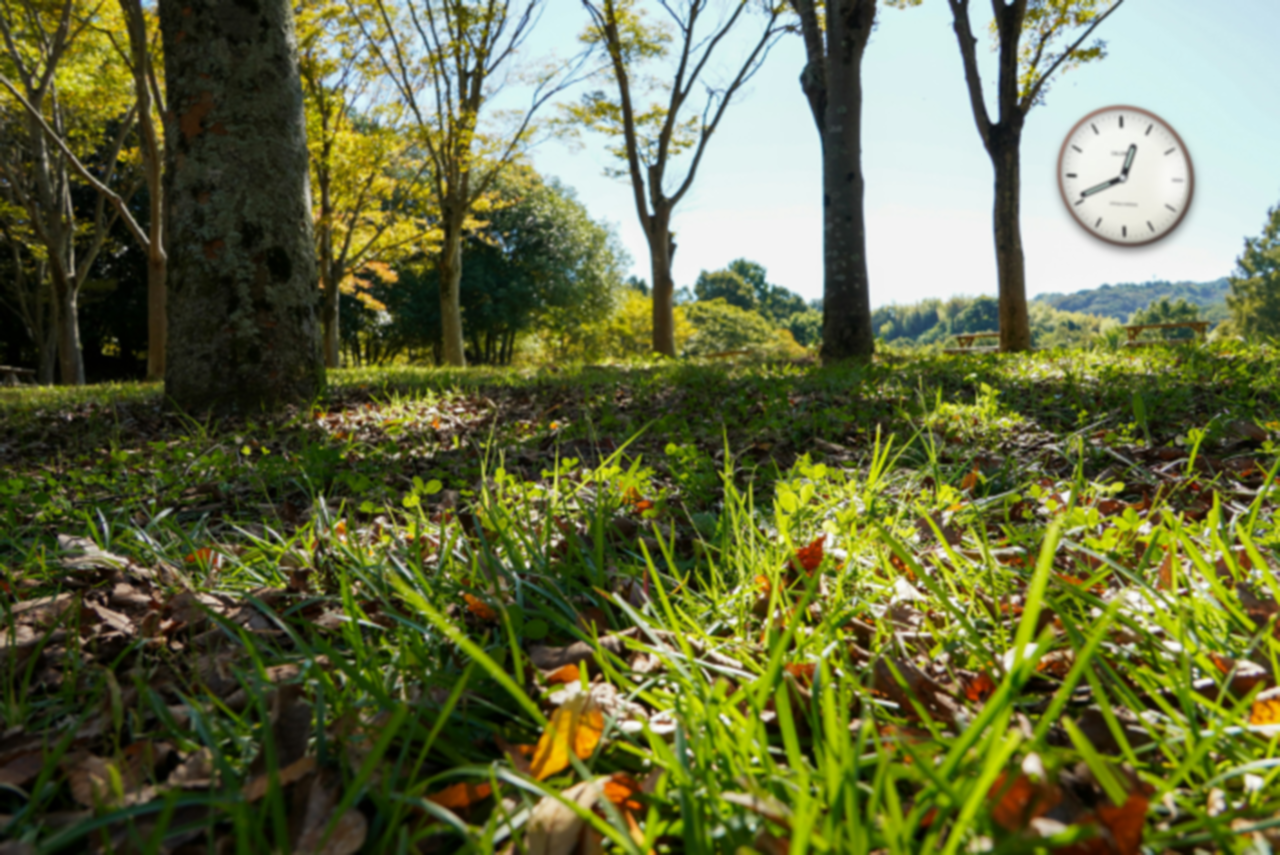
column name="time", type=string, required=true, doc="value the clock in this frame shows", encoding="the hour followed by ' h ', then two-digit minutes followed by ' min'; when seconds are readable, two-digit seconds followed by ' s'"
12 h 41 min
